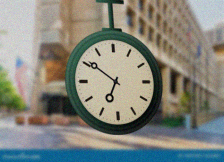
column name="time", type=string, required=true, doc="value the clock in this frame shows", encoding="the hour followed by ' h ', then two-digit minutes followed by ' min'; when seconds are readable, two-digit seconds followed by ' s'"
6 h 51 min
